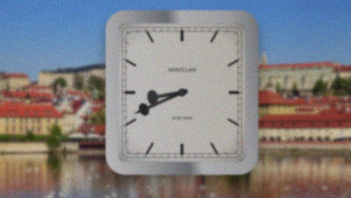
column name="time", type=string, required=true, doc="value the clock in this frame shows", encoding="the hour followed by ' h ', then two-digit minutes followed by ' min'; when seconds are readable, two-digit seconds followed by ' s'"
8 h 41 min
